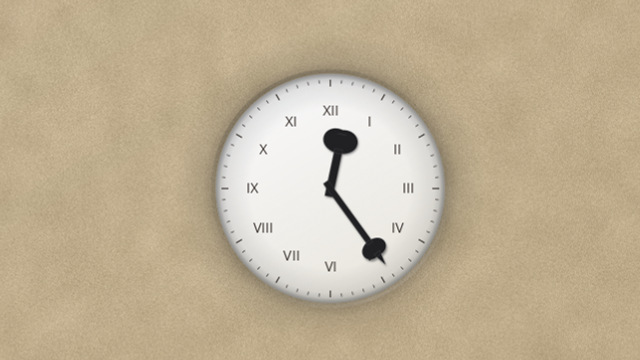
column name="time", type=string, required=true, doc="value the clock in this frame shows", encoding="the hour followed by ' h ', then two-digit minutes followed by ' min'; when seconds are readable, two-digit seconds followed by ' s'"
12 h 24 min
